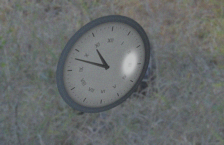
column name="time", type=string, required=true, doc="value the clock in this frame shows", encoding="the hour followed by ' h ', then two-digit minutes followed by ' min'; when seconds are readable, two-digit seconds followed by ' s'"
10 h 48 min
